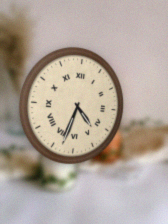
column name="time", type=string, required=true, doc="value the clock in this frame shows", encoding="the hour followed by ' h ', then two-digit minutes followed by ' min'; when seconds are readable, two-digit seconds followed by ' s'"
4 h 33 min
